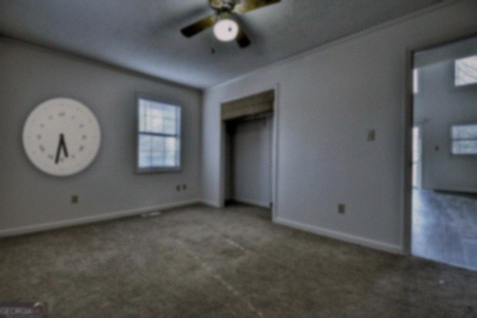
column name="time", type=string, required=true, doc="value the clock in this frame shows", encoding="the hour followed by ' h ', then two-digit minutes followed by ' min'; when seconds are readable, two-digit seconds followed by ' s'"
5 h 32 min
